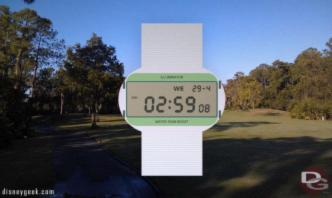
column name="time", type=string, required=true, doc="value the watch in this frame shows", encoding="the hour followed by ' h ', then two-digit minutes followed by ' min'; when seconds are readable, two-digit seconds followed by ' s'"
2 h 59 min
